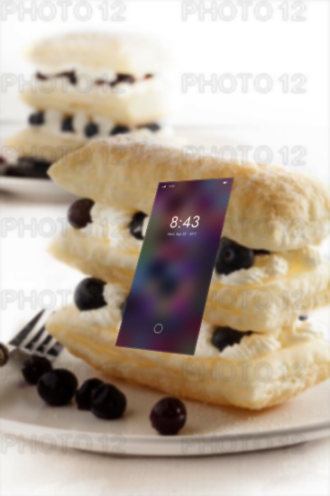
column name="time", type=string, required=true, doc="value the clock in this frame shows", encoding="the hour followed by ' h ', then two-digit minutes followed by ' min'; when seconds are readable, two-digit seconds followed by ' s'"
8 h 43 min
